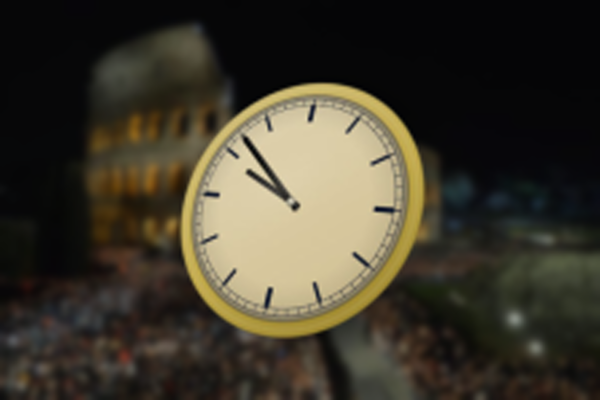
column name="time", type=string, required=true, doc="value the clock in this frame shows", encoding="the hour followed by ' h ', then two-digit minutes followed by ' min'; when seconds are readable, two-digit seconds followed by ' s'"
9 h 52 min
